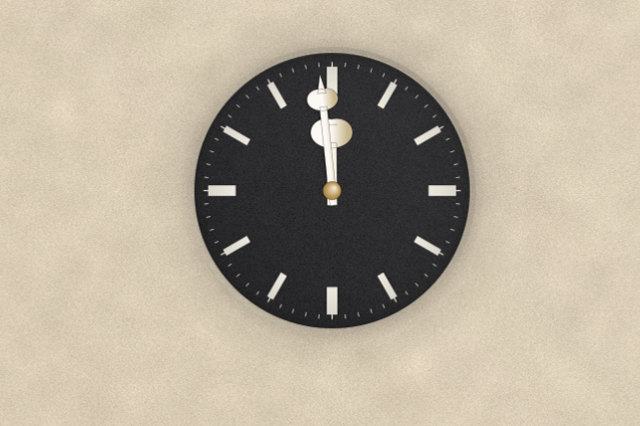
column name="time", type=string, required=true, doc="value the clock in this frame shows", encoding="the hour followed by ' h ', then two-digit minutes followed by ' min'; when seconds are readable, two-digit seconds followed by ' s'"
11 h 59 min
